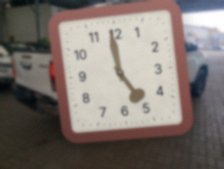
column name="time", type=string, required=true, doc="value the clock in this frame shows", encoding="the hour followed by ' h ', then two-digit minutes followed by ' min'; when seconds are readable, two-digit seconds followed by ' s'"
4 h 59 min
